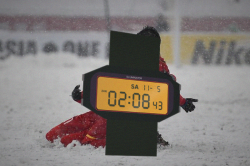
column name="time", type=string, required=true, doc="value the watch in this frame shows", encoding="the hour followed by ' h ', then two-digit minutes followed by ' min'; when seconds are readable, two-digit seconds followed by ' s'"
2 h 08 min 43 s
